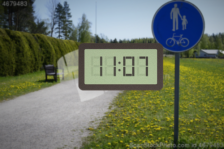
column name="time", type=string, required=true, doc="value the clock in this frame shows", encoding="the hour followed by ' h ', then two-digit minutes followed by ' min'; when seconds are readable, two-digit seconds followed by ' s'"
11 h 07 min
